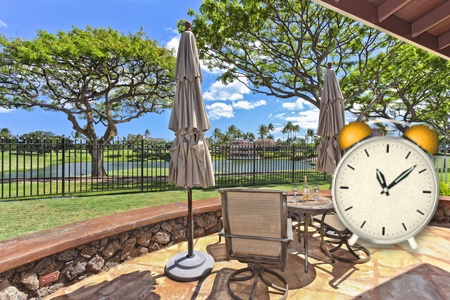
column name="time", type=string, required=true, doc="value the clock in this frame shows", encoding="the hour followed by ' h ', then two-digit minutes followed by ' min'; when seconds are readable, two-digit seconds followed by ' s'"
11 h 08 min
